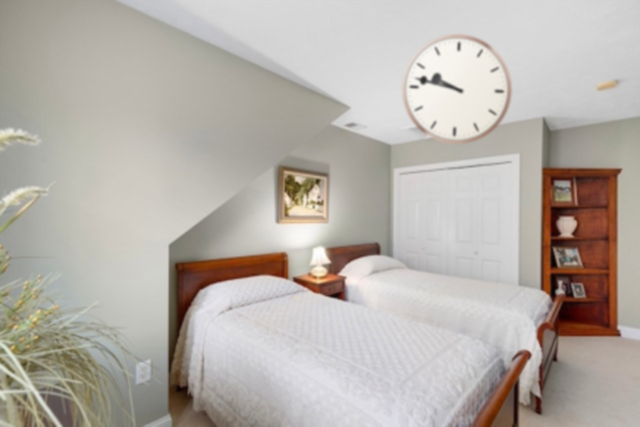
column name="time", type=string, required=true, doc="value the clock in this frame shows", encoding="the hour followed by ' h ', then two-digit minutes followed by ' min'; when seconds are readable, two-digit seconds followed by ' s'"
9 h 47 min
